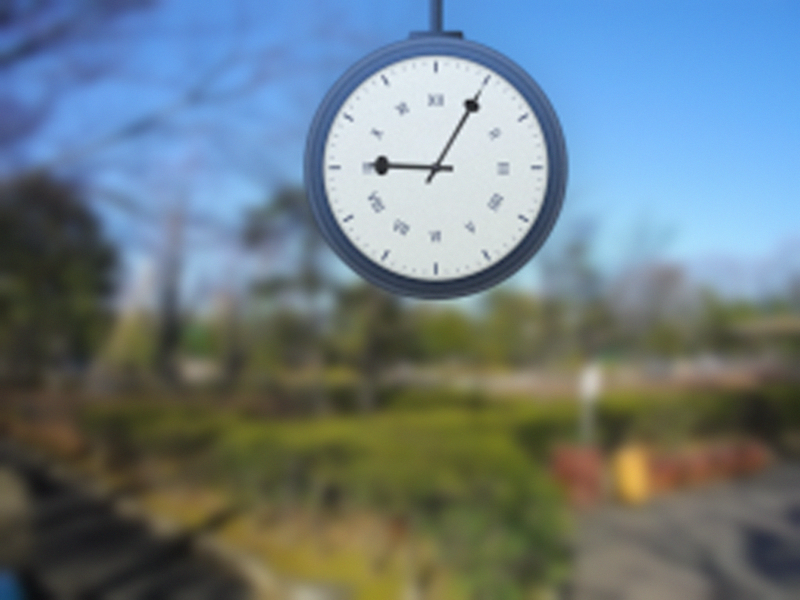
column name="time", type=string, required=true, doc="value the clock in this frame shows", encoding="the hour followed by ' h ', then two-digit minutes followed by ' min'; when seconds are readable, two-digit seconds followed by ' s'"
9 h 05 min
